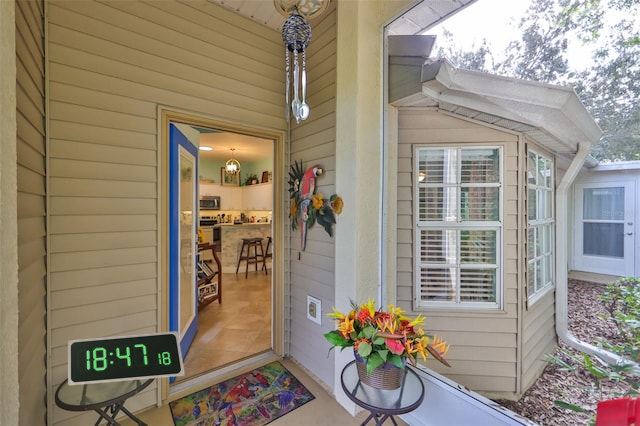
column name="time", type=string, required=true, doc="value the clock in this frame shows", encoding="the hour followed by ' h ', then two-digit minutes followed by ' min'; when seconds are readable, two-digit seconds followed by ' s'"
18 h 47 min 18 s
